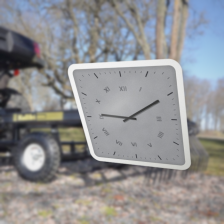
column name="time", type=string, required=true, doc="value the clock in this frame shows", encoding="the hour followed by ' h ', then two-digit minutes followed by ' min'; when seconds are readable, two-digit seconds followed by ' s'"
9 h 10 min
